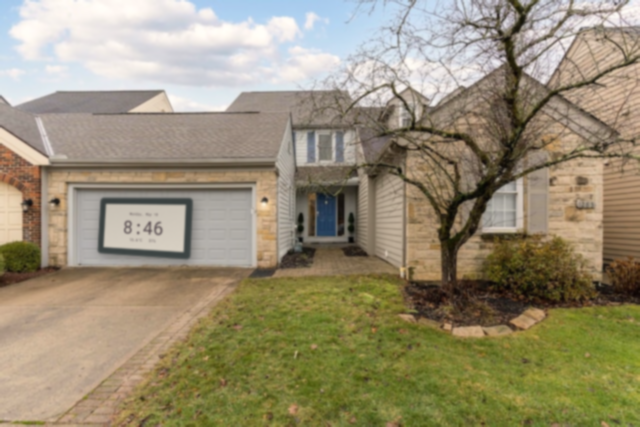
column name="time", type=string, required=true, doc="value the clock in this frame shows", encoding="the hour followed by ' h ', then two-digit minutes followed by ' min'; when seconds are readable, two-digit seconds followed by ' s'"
8 h 46 min
